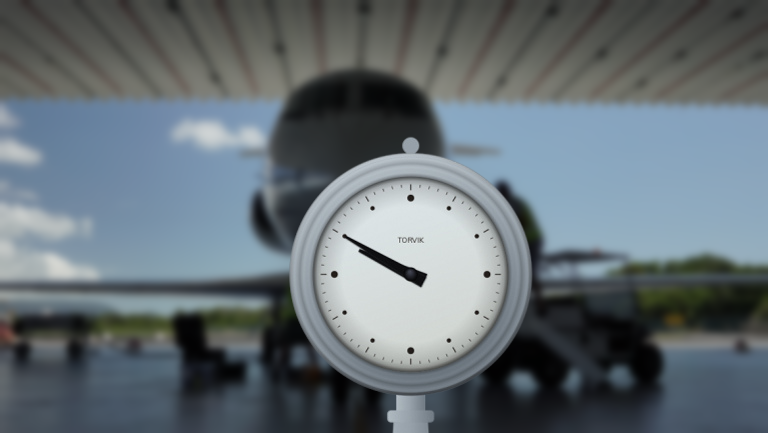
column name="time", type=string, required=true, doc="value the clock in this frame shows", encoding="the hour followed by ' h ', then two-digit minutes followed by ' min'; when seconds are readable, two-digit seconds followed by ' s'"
9 h 50 min
